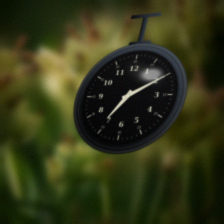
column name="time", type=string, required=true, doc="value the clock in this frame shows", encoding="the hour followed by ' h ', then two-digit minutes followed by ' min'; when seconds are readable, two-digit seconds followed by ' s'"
7 h 10 min
